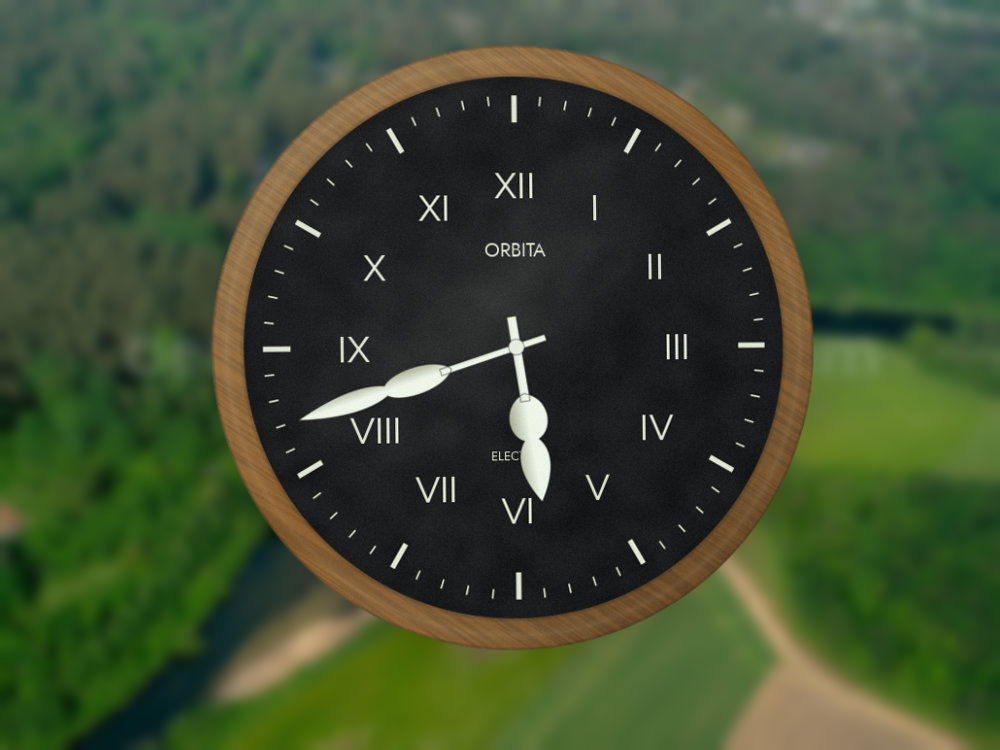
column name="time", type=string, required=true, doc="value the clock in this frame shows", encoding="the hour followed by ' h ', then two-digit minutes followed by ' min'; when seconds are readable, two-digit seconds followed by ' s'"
5 h 42 min
